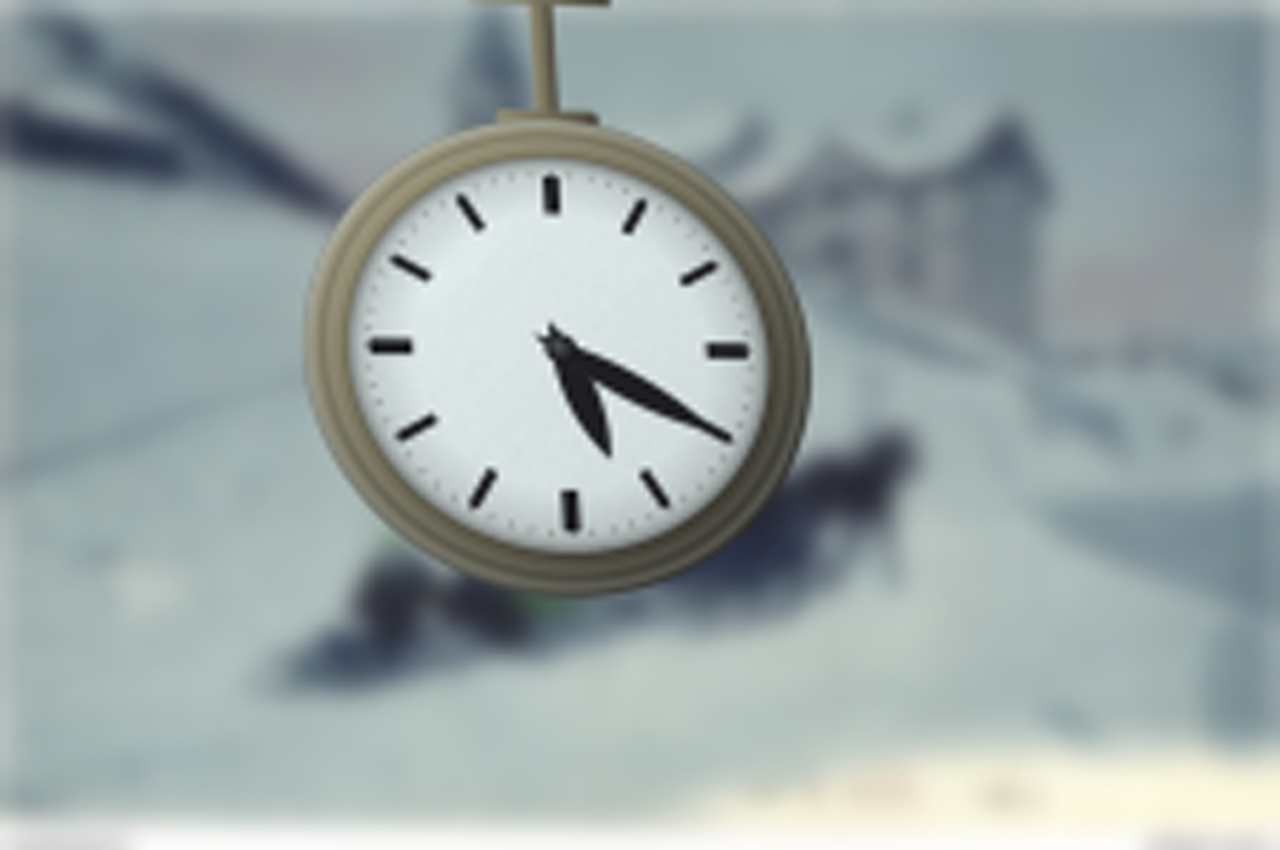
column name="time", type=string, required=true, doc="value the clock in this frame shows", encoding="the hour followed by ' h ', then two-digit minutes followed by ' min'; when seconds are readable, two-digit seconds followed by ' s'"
5 h 20 min
